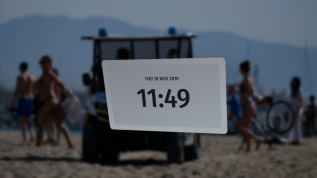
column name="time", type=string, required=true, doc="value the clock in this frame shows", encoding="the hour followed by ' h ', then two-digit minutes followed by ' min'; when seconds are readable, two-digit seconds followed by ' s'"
11 h 49 min
